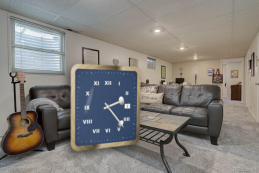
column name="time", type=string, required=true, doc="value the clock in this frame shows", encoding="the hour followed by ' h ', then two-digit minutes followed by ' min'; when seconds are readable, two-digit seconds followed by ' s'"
2 h 23 min
